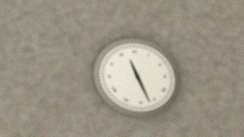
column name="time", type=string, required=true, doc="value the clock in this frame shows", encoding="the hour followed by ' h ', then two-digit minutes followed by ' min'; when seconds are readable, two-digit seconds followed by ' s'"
11 h 27 min
